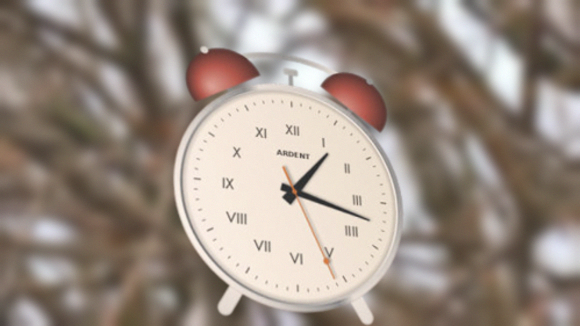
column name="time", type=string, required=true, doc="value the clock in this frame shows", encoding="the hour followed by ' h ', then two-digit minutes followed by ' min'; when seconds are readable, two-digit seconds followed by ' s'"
1 h 17 min 26 s
